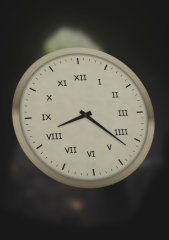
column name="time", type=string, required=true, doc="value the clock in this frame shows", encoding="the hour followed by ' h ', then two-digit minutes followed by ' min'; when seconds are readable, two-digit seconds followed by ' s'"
8 h 22 min
